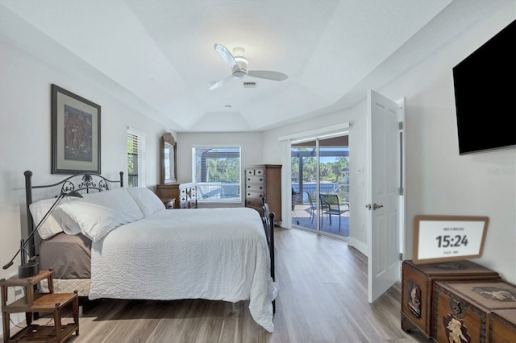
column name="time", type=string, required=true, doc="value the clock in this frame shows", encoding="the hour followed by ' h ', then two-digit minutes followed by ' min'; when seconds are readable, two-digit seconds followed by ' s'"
15 h 24 min
